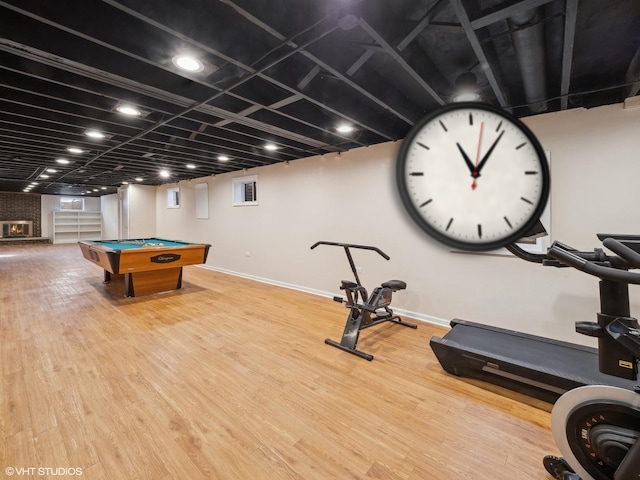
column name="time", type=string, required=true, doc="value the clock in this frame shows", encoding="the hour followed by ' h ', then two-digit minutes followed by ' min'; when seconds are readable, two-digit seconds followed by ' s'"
11 h 06 min 02 s
